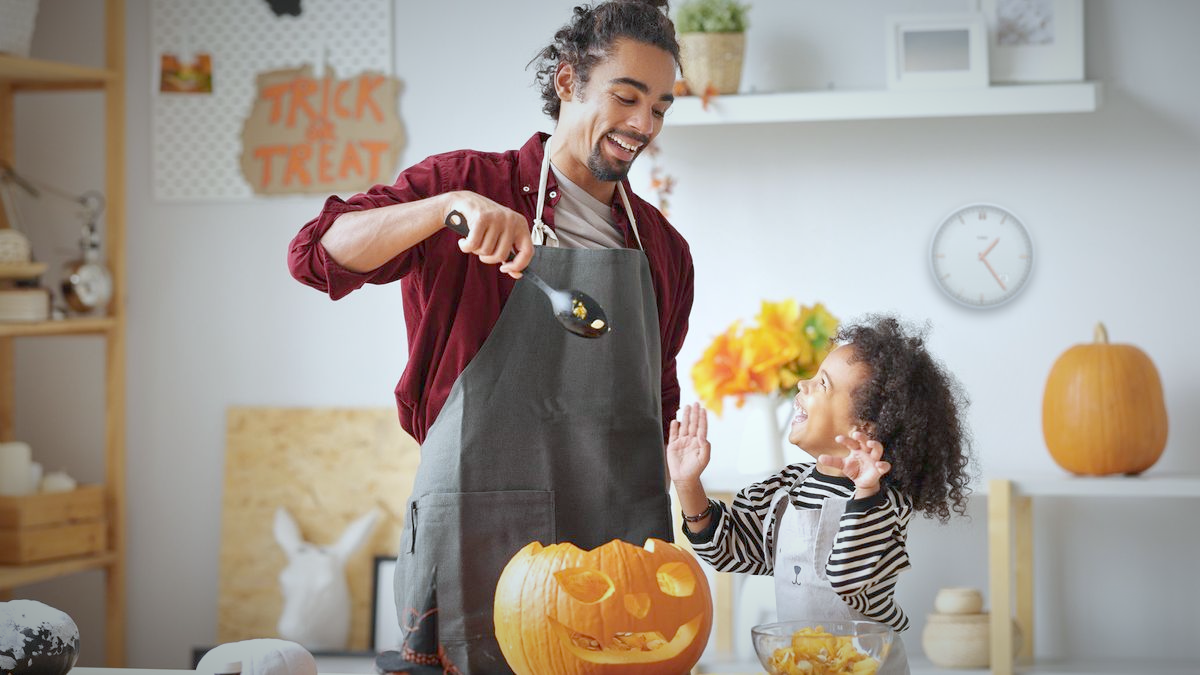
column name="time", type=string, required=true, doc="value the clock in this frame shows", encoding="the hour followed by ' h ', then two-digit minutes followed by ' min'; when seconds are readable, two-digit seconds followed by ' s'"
1 h 24 min
